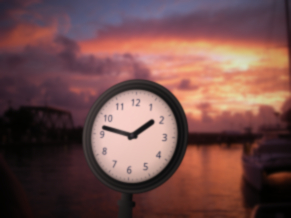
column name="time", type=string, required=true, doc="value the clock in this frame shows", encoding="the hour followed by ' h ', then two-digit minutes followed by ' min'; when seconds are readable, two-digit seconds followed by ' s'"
1 h 47 min
